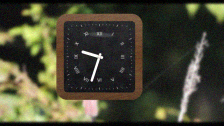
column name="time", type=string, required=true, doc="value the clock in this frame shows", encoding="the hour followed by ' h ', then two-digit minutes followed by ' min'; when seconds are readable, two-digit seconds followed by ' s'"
9 h 33 min
